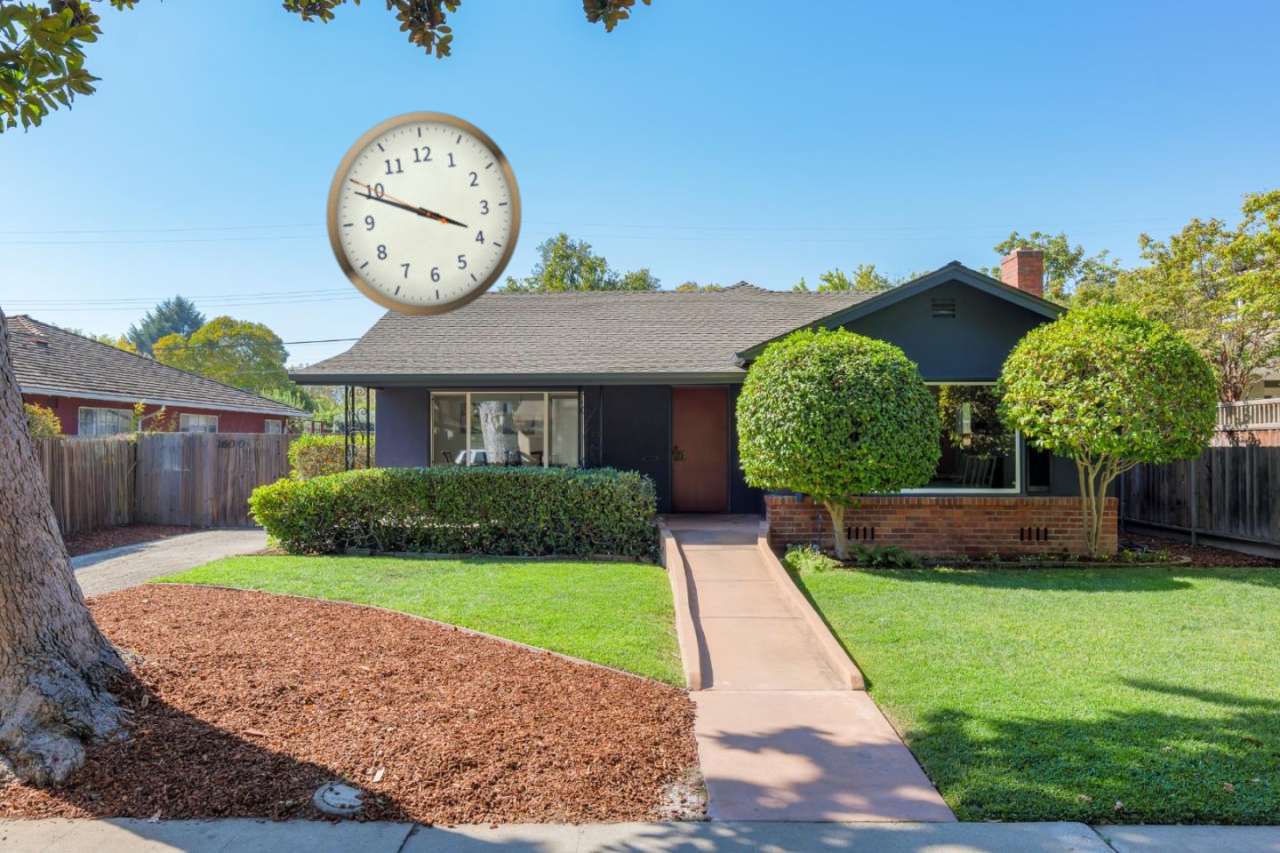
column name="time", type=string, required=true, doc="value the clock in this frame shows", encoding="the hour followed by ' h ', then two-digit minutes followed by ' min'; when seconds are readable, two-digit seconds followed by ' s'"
3 h 48 min 50 s
